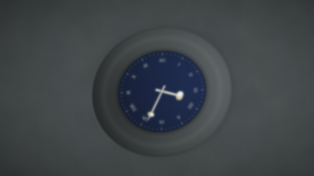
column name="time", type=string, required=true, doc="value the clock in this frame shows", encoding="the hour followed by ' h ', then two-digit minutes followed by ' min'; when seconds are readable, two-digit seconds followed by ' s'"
3 h 34 min
